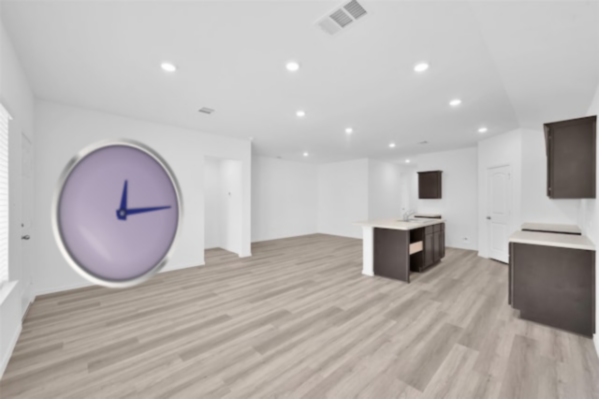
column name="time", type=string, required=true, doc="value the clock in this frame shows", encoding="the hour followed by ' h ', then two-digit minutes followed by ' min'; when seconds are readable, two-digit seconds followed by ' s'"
12 h 14 min
